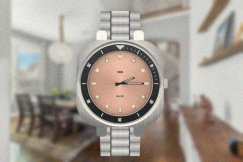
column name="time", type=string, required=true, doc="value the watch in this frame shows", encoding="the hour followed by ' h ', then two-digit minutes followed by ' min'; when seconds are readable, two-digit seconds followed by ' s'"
2 h 15 min
